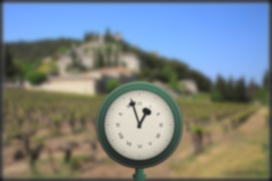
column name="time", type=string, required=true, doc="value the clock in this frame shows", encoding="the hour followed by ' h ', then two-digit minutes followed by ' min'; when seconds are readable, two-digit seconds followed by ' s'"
12 h 57 min
